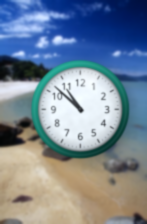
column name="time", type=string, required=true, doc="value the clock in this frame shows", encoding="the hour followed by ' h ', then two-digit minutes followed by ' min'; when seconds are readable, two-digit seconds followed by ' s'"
10 h 52 min
